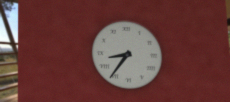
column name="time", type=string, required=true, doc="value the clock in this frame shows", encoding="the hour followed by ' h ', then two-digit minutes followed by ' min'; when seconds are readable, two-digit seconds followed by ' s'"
8 h 36 min
